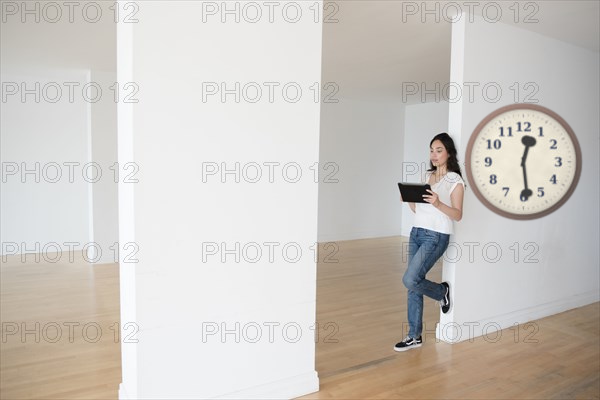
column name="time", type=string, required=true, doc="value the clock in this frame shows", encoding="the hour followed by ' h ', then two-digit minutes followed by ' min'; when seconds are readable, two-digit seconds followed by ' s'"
12 h 29 min
